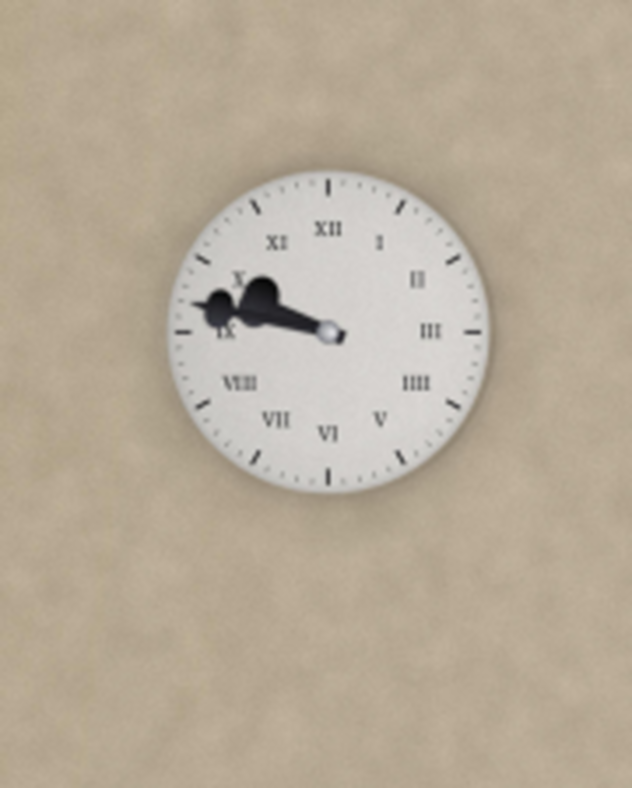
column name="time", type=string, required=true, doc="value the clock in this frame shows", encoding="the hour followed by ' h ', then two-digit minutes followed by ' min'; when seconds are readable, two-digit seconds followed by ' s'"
9 h 47 min
